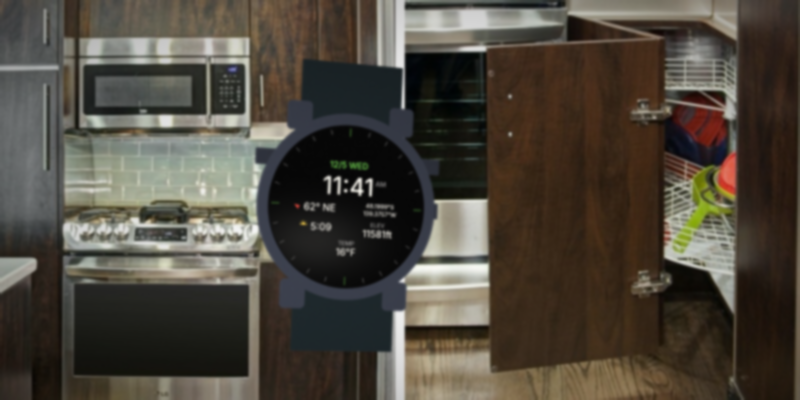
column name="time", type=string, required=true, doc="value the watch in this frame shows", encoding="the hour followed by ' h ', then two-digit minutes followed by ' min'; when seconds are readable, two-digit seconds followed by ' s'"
11 h 41 min
